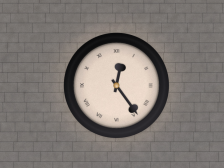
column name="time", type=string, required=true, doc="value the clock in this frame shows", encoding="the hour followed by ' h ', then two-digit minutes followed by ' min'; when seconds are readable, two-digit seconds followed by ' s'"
12 h 24 min
